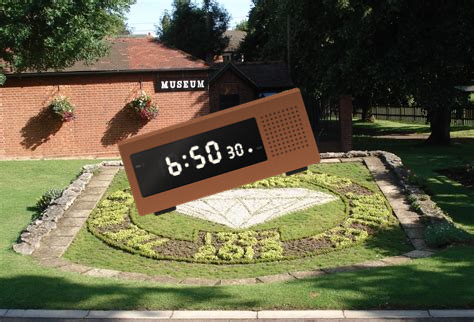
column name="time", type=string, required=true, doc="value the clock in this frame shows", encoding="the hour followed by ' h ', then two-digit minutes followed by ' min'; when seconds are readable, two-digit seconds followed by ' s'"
6 h 50 min 30 s
